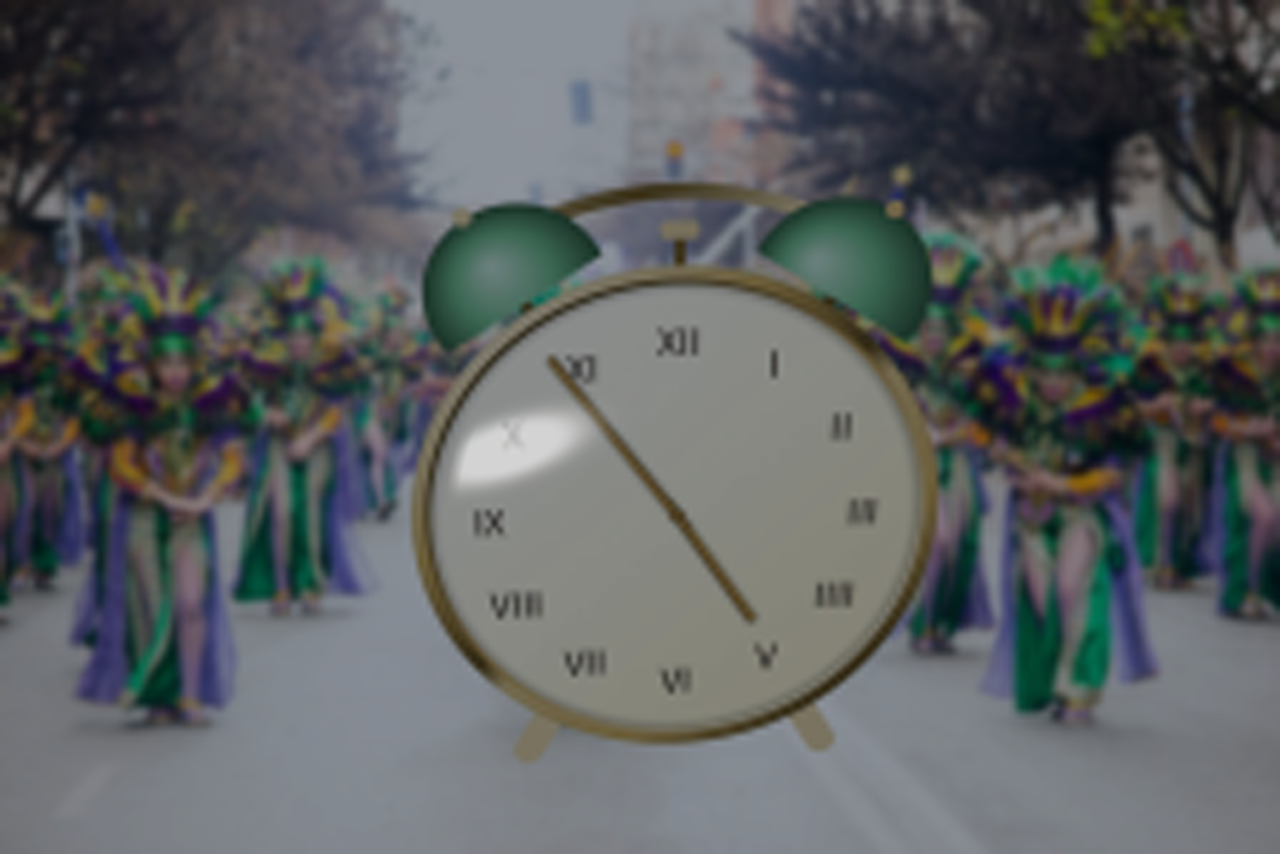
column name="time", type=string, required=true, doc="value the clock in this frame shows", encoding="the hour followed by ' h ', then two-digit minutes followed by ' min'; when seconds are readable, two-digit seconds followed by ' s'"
4 h 54 min
